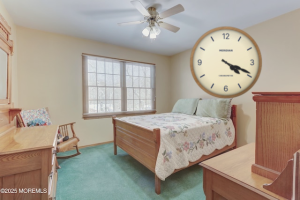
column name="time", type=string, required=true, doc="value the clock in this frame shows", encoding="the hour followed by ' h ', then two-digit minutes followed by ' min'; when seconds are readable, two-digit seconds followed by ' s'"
4 h 19 min
